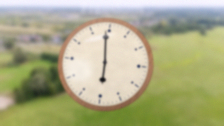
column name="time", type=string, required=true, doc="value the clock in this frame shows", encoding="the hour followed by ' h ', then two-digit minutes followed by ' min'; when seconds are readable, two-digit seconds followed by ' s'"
5 h 59 min
